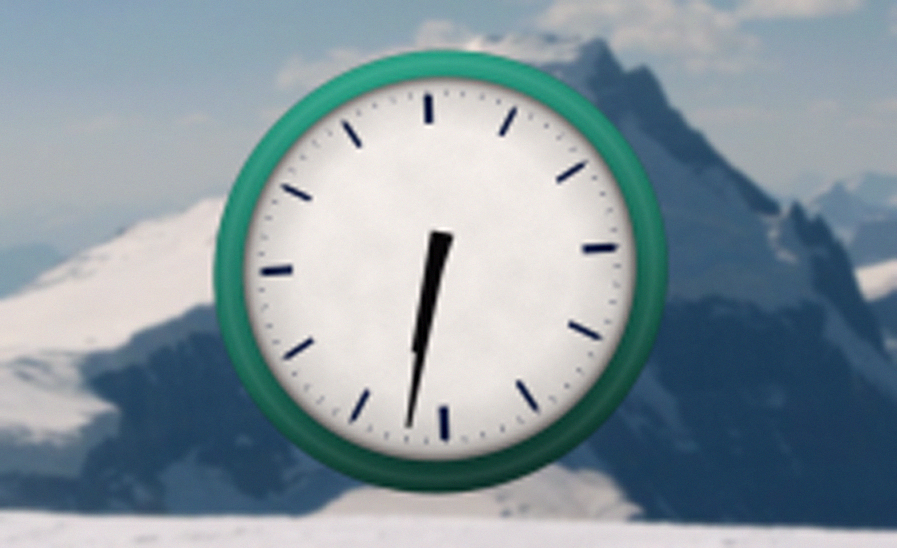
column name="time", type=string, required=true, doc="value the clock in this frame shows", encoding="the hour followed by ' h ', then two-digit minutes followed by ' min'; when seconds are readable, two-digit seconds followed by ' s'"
6 h 32 min
